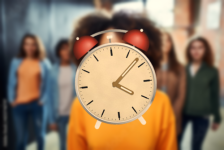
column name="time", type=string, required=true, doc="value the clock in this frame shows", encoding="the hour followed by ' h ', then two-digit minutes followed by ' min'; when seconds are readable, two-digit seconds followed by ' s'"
4 h 08 min
